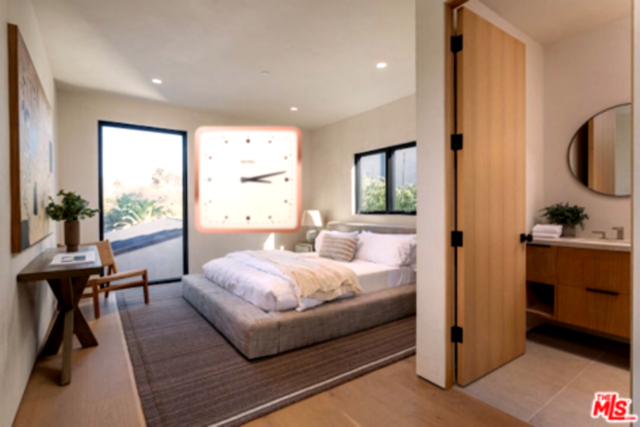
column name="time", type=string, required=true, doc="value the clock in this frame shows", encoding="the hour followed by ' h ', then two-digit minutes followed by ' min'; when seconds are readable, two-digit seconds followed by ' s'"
3 h 13 min
